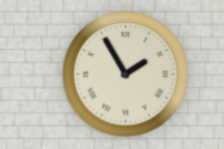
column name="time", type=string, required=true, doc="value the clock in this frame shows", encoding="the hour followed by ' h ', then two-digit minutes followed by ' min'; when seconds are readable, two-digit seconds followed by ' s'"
1 h 55 min
